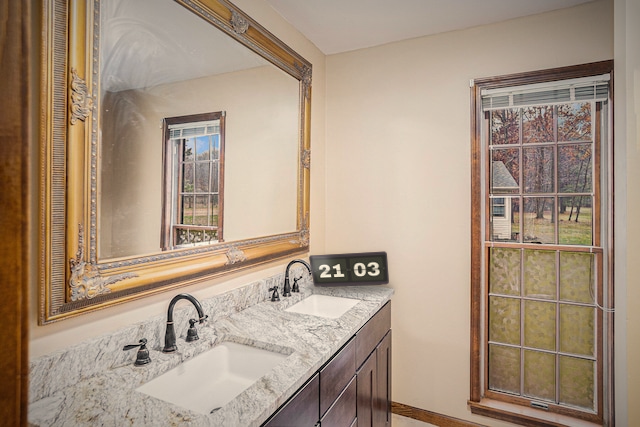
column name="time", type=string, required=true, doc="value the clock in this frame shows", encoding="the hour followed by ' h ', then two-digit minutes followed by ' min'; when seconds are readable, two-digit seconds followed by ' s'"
21 h 03 min
